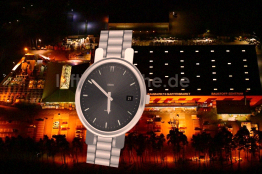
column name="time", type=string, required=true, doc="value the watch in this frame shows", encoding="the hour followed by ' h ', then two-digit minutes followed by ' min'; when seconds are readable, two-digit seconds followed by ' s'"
5 h 51 min
